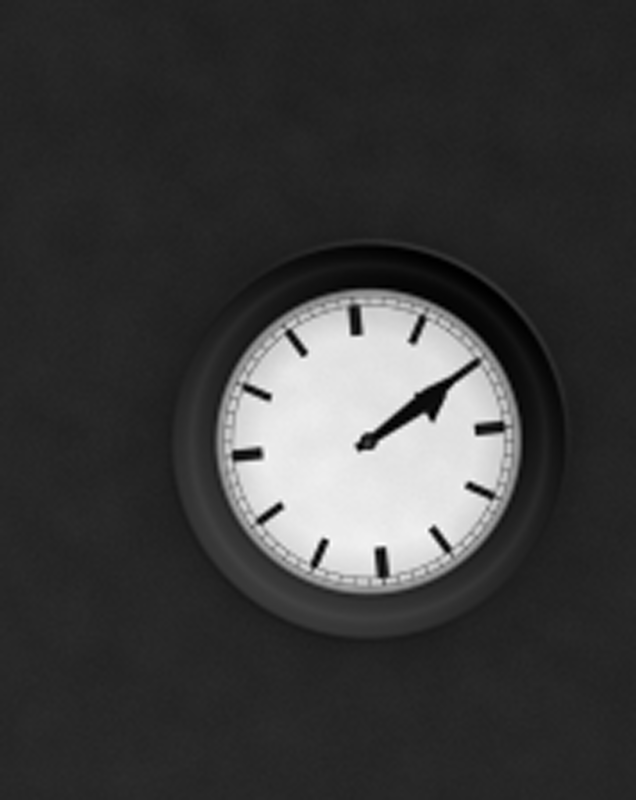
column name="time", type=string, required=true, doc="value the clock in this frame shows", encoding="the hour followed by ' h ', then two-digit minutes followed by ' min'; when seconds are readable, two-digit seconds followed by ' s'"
2 h 10 min
